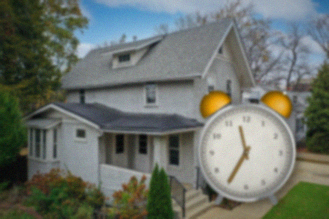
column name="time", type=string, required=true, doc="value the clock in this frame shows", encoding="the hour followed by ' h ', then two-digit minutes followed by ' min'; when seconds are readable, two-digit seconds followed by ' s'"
11 h 35 min
